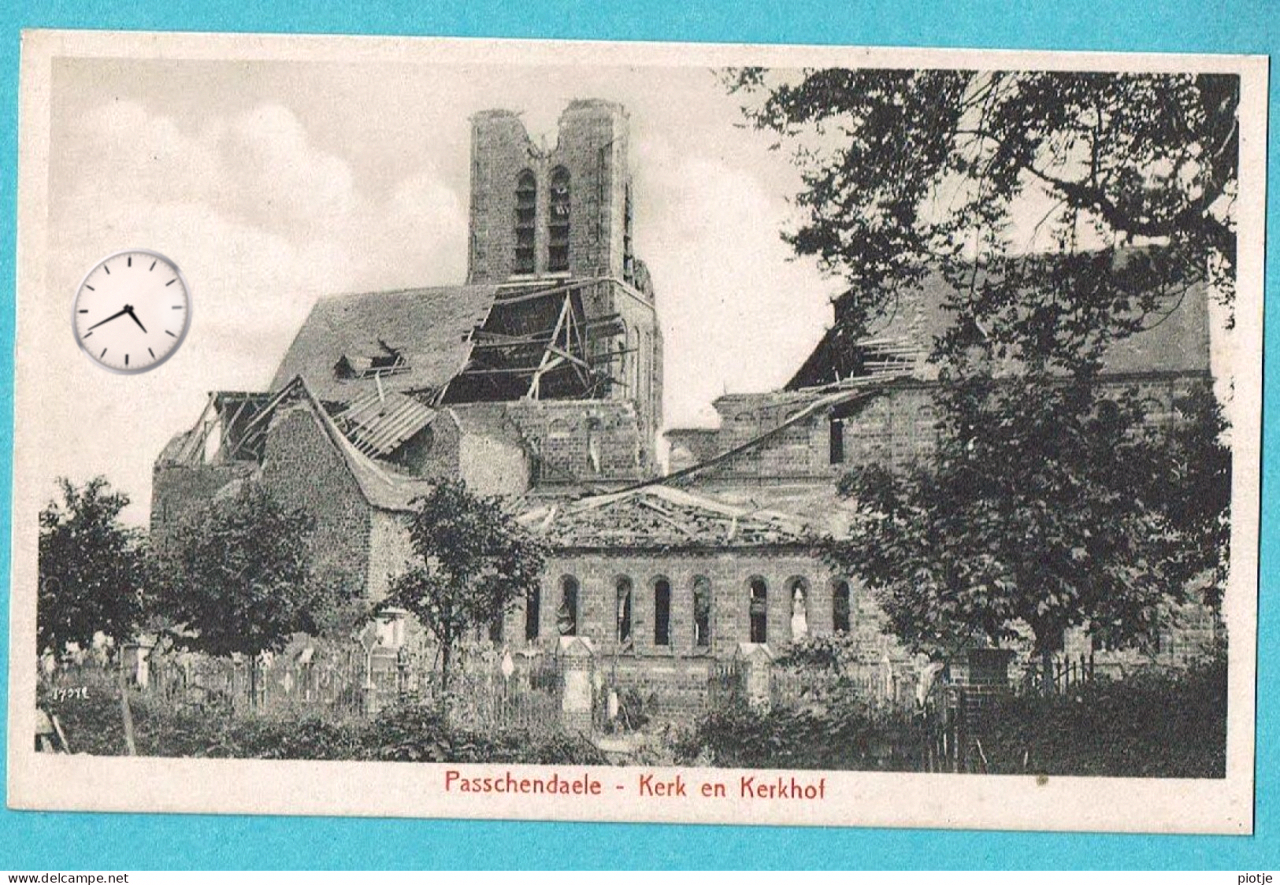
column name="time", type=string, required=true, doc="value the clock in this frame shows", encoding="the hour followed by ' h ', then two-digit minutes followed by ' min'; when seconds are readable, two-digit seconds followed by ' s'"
4 h 41 min
